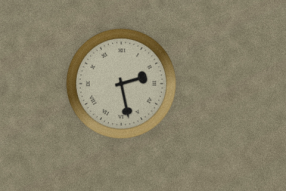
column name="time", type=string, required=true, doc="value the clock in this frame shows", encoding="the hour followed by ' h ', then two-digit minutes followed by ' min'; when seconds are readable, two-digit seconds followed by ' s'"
2 h 28 min
